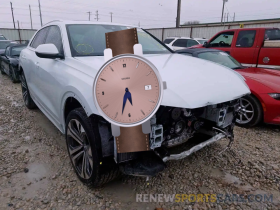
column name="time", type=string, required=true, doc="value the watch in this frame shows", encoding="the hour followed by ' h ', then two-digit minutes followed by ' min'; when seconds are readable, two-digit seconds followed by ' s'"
5 h 33 min
